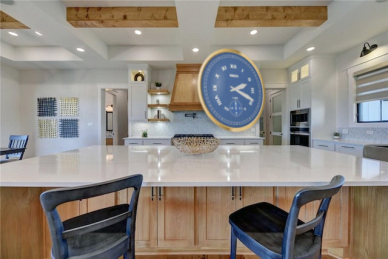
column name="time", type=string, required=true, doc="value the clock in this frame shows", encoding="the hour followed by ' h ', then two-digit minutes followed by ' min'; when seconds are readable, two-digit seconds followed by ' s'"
2 h 19 min
